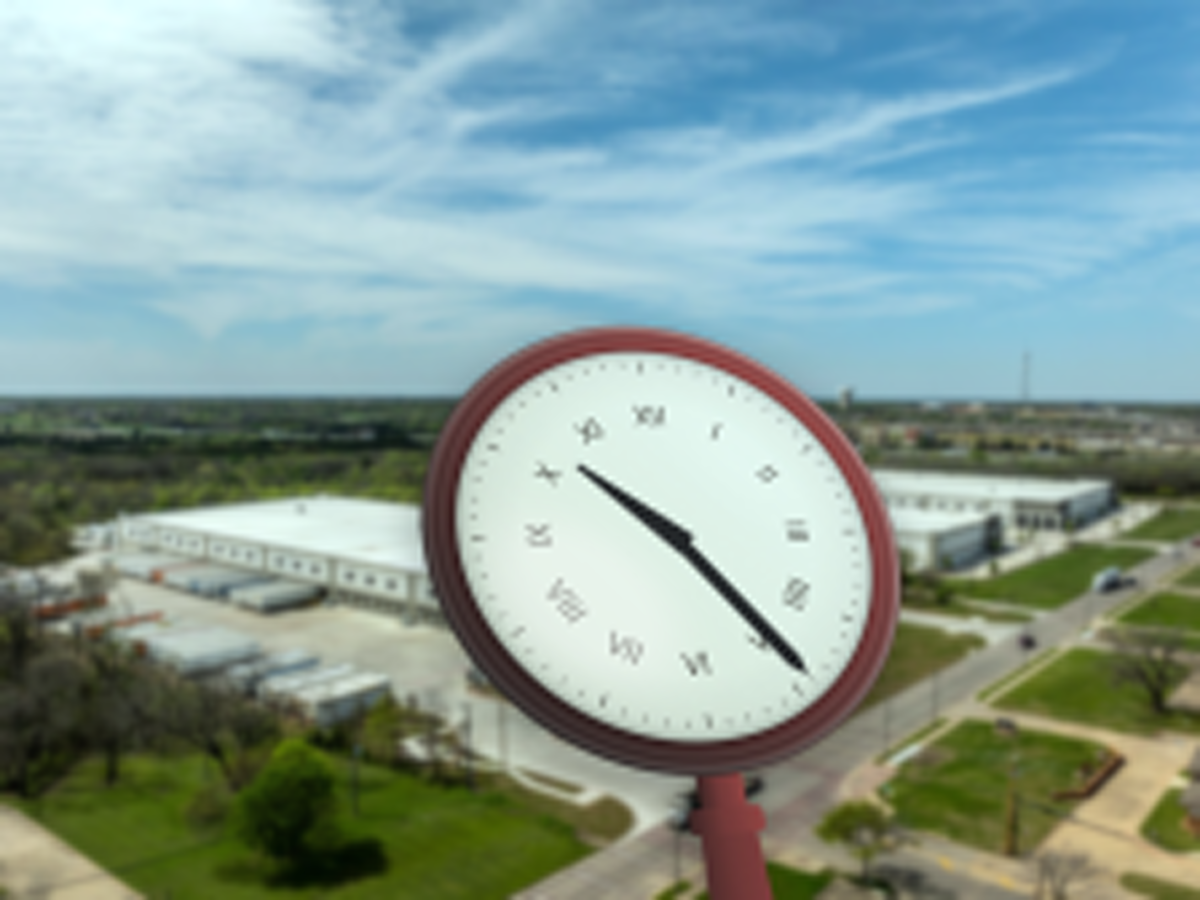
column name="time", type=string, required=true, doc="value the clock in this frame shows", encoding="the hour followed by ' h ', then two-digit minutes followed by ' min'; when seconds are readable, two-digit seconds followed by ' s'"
10 h 24 min
